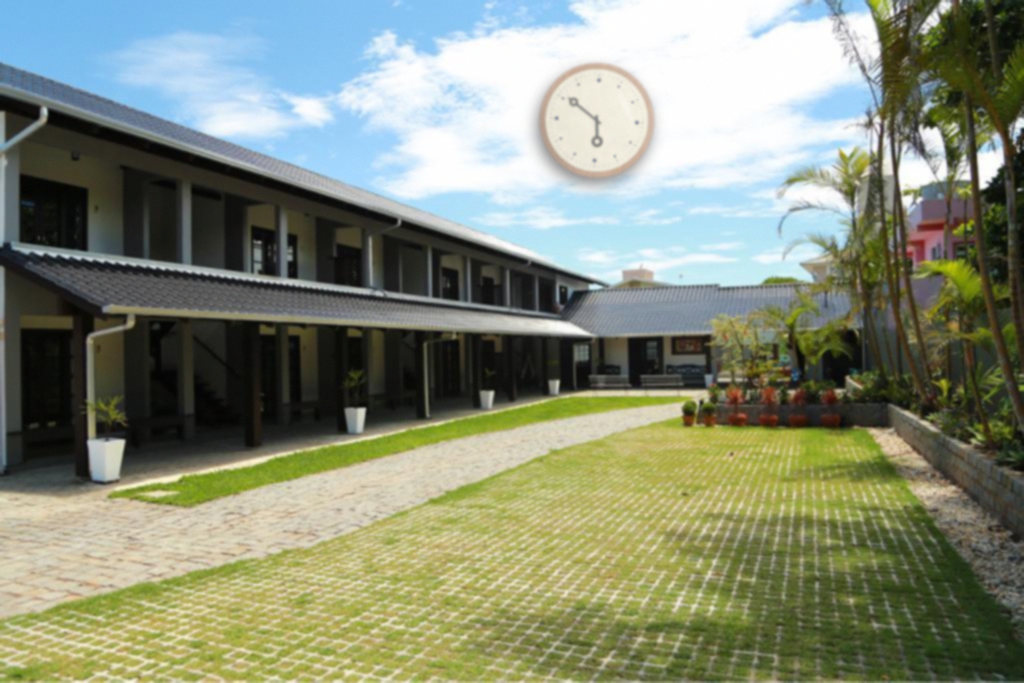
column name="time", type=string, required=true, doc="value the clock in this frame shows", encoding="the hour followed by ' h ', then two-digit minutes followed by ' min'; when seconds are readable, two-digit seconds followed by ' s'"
5 h 51 min
